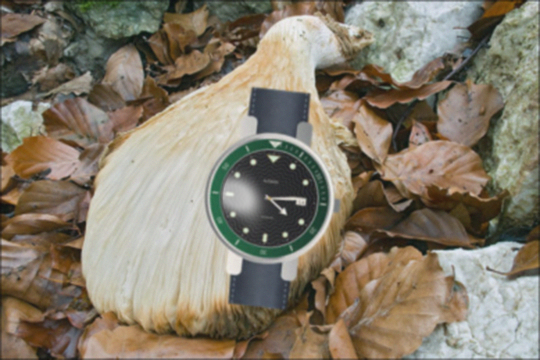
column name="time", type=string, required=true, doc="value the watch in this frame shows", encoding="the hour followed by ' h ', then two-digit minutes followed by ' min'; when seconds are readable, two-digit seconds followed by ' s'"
4 h 14 min
